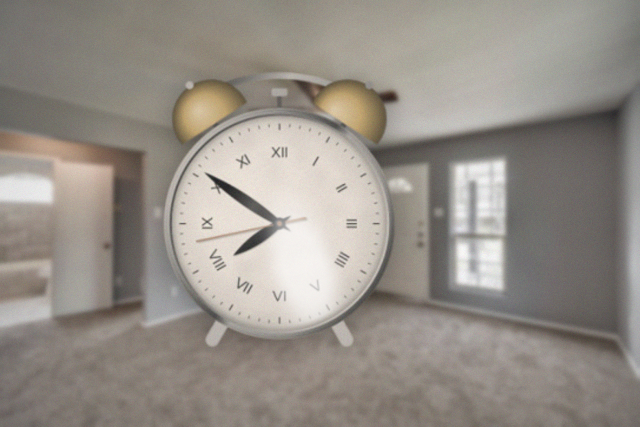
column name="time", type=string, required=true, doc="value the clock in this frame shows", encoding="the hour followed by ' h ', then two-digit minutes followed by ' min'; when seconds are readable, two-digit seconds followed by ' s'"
7 h 50 min 43 s
